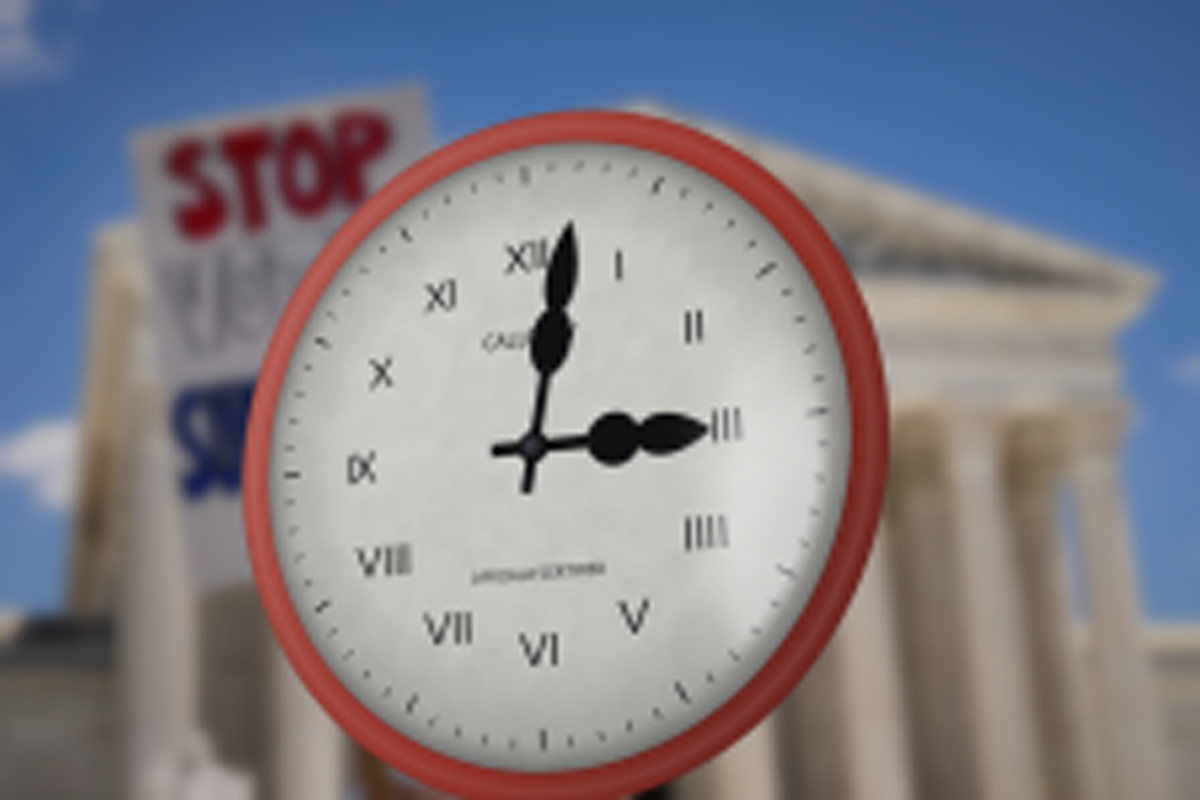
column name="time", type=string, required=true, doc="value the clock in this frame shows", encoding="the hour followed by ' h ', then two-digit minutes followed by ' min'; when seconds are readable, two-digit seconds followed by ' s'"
3 h 02 min
